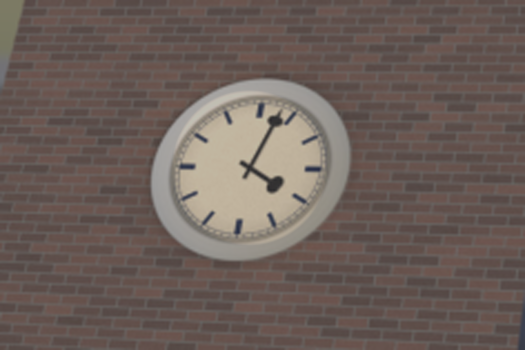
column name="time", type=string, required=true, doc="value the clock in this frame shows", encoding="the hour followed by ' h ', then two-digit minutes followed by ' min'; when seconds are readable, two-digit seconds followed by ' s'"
4 h 03 min
